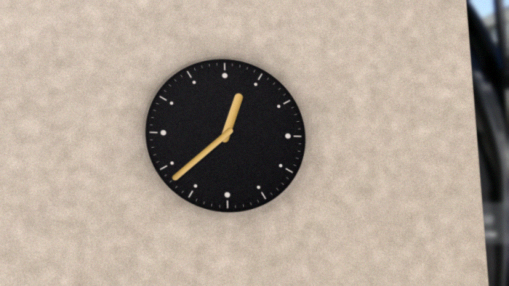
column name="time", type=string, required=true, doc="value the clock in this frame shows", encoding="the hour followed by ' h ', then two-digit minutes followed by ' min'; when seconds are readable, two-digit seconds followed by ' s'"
12 h 38 min
